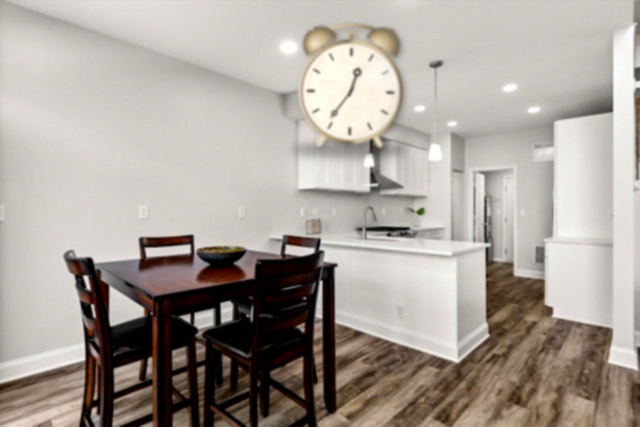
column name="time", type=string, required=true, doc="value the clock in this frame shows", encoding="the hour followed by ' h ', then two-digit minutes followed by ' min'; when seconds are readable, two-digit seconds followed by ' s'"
12 h 36 min
